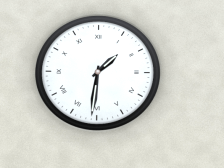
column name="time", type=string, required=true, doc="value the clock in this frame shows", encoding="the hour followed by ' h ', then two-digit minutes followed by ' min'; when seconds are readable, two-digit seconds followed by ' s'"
1 h 31 min
